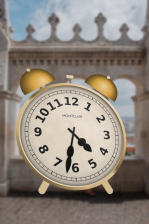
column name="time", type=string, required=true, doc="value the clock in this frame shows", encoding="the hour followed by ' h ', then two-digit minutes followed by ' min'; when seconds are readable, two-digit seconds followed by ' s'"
4 h 32 min
